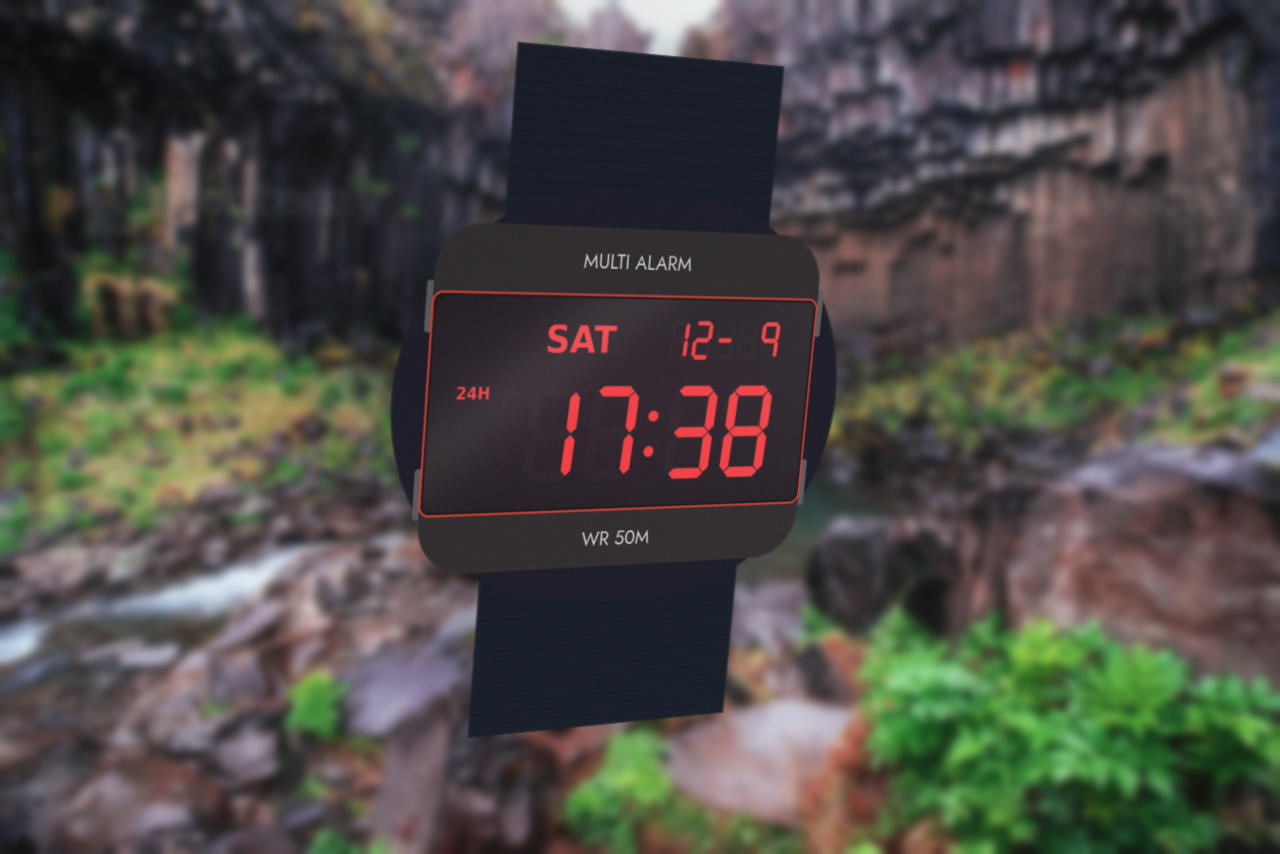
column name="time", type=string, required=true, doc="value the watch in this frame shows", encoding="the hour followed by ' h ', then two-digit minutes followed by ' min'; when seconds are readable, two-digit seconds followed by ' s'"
17 h 38 min
